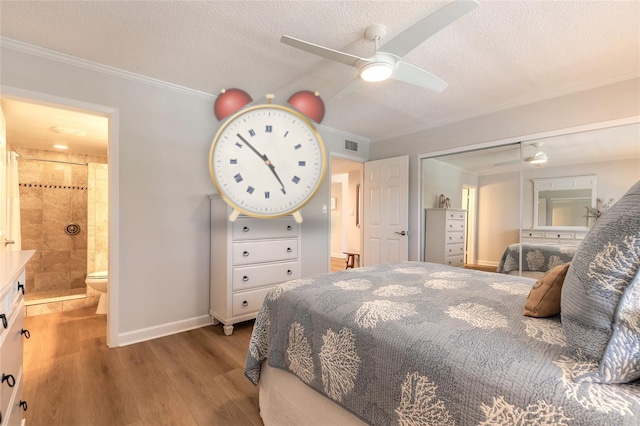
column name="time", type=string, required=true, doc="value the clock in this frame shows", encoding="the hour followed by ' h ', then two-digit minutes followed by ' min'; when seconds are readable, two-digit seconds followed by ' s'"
4 h 52 min
